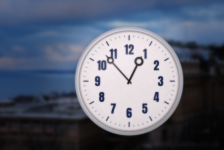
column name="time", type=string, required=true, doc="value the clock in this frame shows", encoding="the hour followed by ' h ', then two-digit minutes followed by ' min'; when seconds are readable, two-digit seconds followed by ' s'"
12 h 53 min
